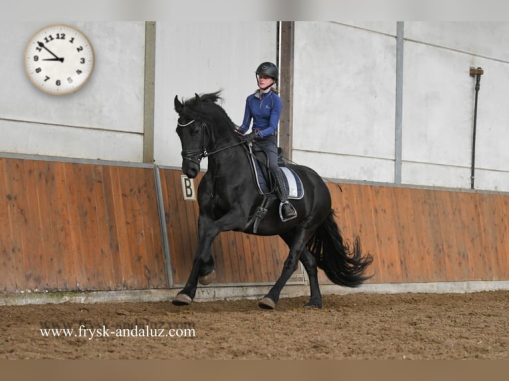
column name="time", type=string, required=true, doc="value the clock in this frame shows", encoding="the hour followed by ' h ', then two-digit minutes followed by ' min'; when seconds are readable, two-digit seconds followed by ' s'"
8 h 51 min
